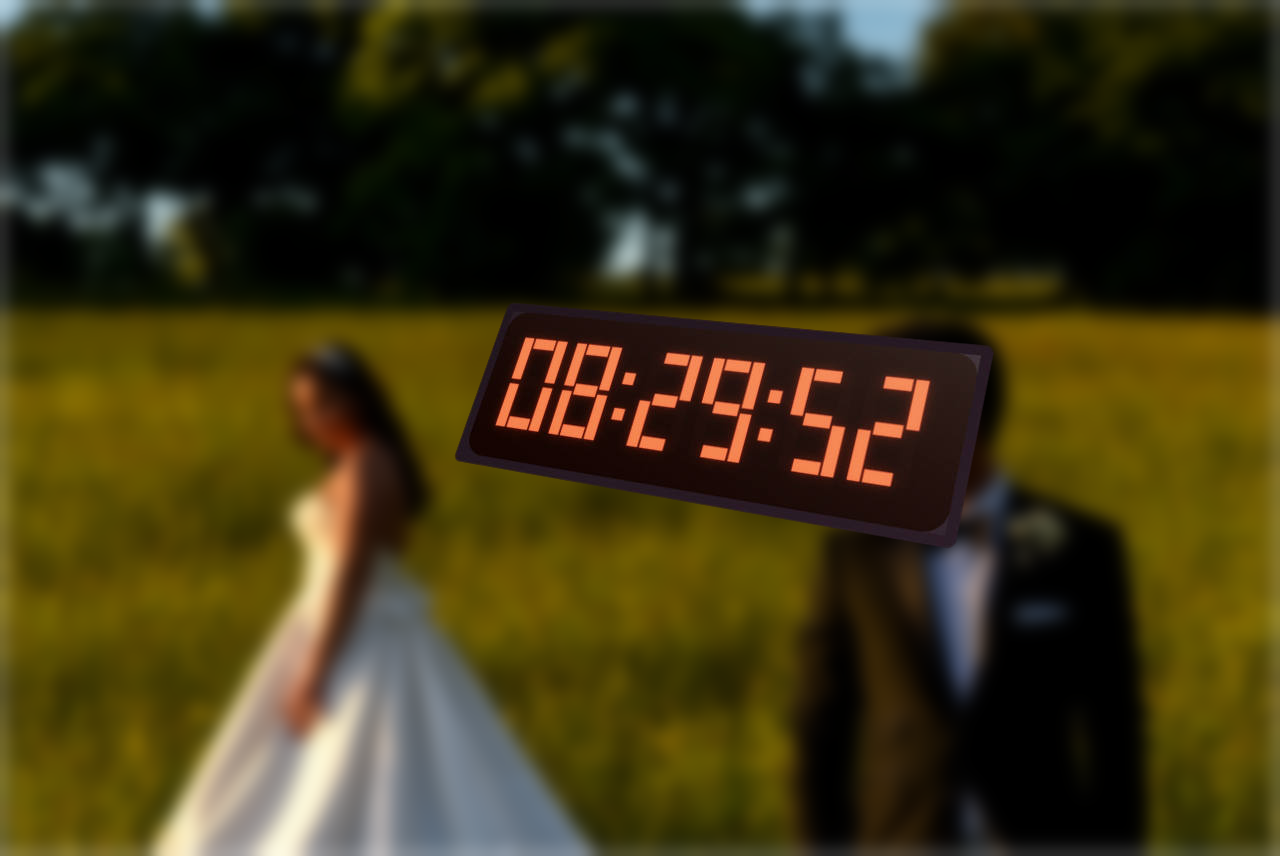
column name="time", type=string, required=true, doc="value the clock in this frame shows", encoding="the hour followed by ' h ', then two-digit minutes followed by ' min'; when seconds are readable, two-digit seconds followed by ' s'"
8 h 29 min 52 s
